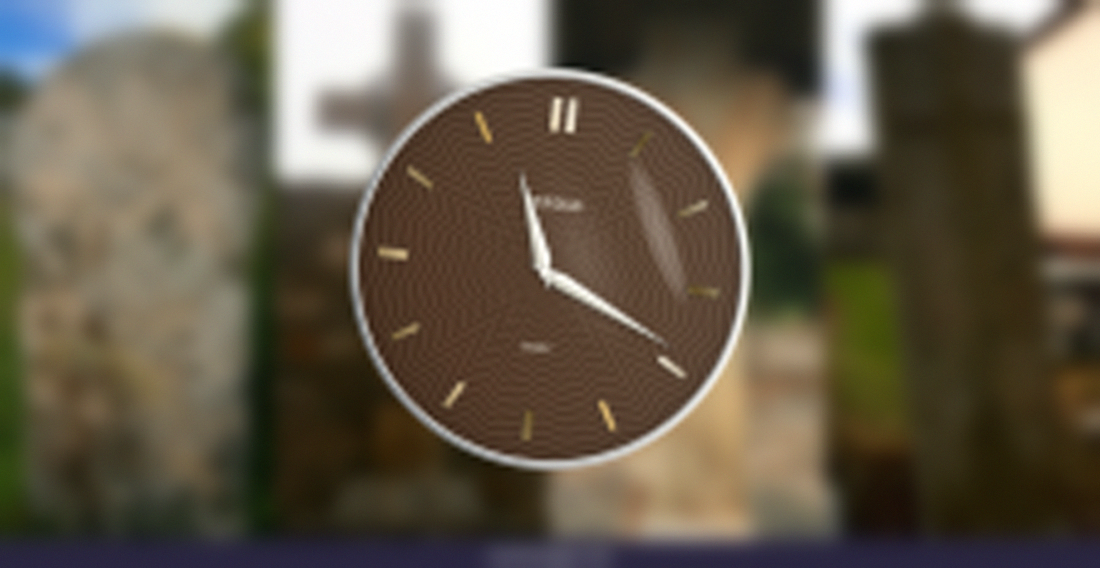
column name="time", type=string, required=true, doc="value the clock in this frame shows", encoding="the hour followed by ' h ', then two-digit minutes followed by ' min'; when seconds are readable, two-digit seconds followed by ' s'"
11 h 19 min
